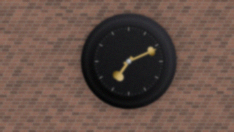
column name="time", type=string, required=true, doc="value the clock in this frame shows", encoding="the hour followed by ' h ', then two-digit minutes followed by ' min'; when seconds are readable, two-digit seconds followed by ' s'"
7 h 11 min
